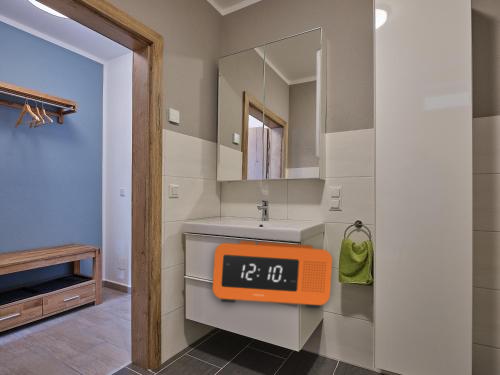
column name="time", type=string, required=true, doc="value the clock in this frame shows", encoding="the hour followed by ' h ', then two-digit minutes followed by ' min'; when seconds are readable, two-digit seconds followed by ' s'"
12 h 10 min
